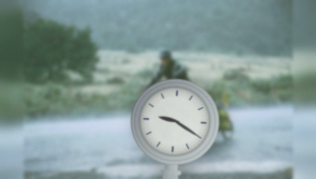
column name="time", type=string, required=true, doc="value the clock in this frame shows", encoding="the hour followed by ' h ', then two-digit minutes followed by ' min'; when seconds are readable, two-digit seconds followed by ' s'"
9 h 20 min
